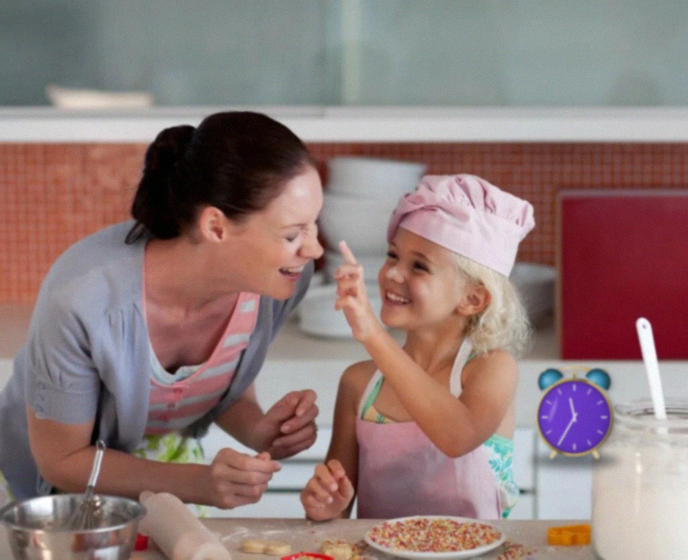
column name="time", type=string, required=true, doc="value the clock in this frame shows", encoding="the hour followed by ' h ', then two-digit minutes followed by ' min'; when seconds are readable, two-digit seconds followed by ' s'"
11 h 35 min
